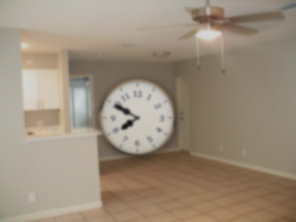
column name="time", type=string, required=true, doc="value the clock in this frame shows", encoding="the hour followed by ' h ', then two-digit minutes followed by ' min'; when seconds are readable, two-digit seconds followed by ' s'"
7 h 50 min
